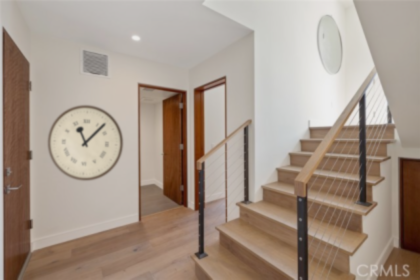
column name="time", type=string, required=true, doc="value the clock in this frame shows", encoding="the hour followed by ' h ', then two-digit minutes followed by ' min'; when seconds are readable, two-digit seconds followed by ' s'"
11 h 07 min
